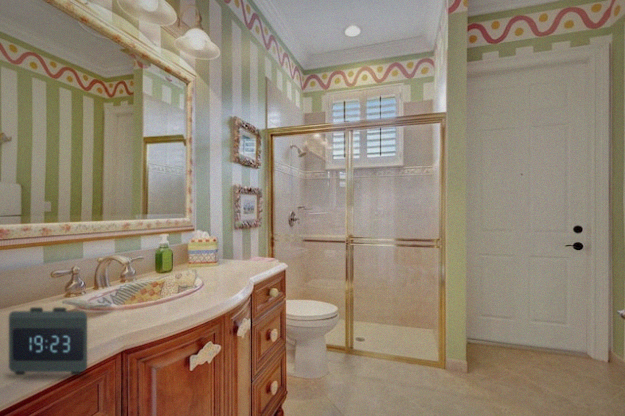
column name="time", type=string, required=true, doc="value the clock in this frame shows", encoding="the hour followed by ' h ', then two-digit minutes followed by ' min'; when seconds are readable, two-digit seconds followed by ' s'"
19 h 23 min
